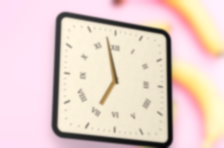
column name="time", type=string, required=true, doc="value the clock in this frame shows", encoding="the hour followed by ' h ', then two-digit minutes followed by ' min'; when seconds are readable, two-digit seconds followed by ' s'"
6 h 58 min
